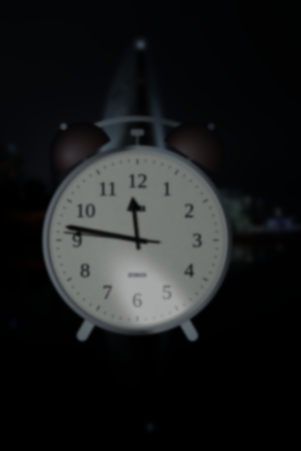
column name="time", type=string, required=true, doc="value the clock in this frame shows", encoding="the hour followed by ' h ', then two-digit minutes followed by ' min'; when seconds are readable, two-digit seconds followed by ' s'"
11 h 46 min 46 s
